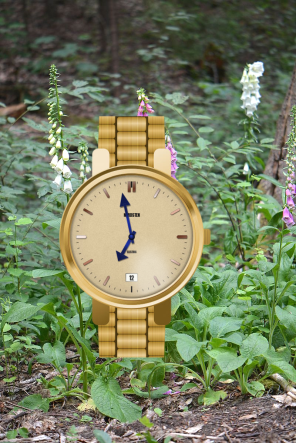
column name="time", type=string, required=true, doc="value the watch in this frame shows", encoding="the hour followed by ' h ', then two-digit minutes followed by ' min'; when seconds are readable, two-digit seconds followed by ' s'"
6 h 58 min
